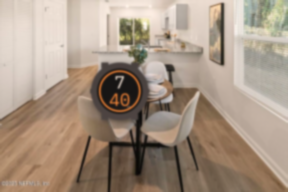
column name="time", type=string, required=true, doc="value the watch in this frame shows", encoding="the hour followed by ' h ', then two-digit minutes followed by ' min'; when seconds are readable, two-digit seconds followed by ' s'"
7 h 40 min
